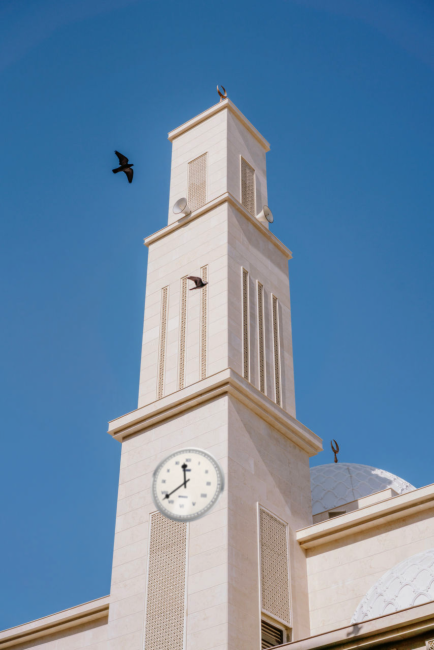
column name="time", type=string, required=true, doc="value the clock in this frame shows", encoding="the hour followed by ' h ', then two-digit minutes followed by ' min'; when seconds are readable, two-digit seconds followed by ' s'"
11 h 38 min
